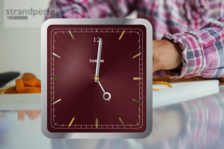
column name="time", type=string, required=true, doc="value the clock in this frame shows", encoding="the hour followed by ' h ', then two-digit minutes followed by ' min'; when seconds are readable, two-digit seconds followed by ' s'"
5 h 01 min
